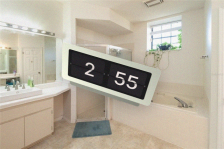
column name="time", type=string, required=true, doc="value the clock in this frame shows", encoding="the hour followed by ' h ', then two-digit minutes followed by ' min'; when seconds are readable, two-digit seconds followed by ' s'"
2 h 55 min
